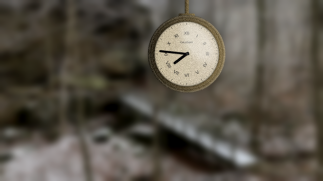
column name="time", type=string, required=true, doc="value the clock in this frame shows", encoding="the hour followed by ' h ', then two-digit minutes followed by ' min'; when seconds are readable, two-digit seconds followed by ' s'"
7 h 46 min
